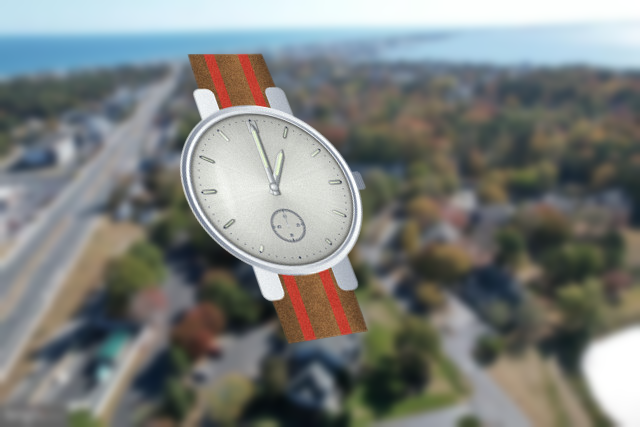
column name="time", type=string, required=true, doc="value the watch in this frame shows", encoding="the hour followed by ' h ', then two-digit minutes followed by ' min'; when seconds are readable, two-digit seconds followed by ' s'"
1 h 00 min
